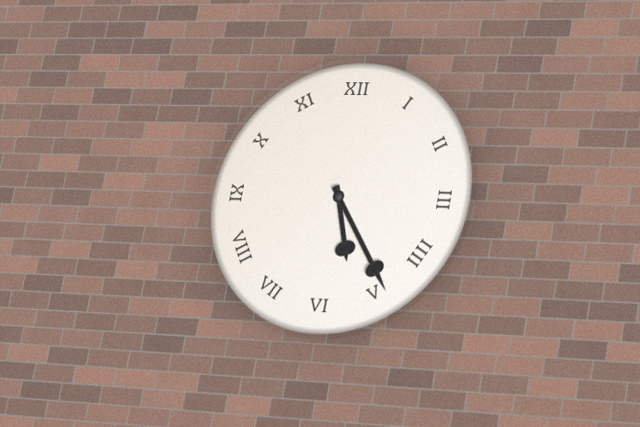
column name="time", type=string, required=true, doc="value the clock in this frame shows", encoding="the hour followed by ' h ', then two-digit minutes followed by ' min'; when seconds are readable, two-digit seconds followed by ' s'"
5 h 24 min
